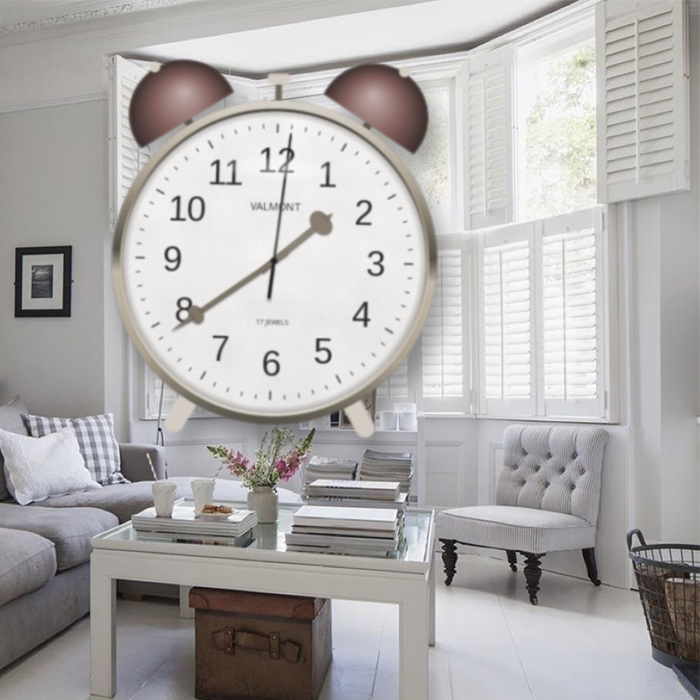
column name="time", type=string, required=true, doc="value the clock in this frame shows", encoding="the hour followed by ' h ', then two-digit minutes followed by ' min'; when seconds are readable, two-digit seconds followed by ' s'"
1 h 39 min 01 s
